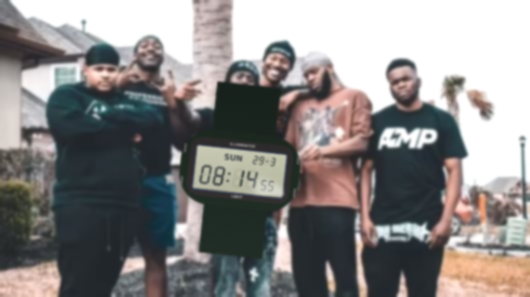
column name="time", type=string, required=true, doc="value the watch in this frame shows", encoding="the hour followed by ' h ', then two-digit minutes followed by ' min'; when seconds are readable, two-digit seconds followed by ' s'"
8 h 14 min
